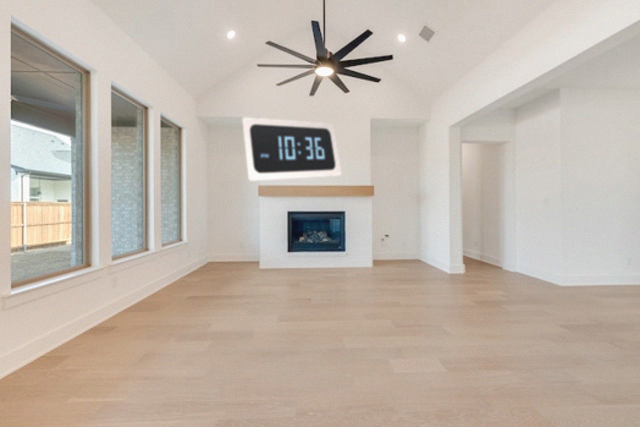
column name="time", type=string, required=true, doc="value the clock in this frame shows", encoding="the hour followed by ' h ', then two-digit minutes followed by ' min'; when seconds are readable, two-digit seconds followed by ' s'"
10 h 36 min
